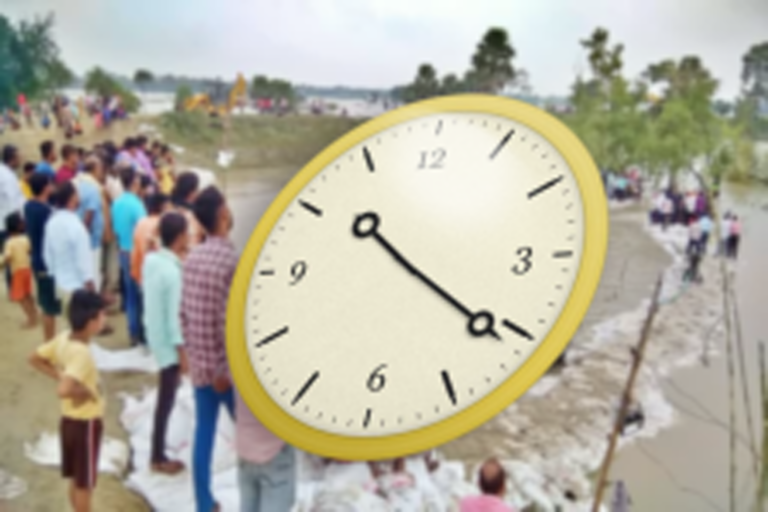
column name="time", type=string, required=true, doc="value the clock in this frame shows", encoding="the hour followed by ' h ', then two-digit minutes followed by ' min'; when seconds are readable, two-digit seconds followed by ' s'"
10 h 21 min
